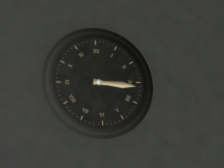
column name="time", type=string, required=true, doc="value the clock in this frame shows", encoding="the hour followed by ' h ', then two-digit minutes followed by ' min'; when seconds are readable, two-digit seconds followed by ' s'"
3 h 16 min
